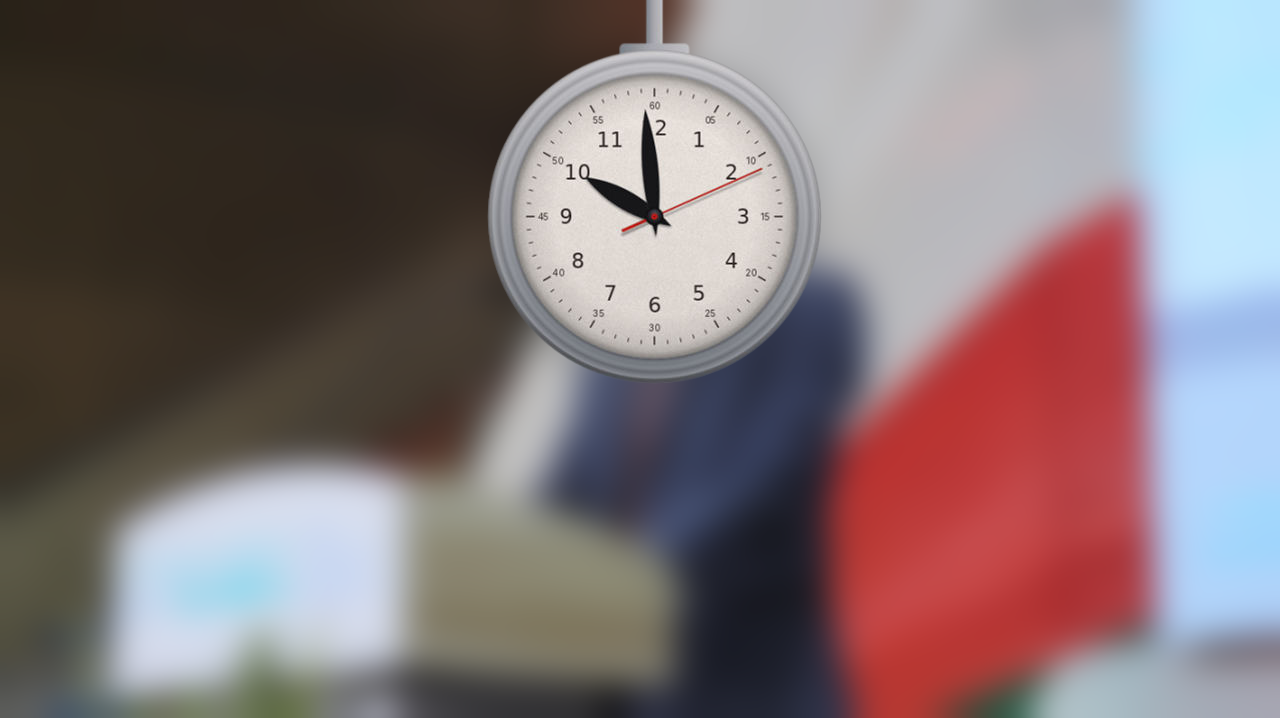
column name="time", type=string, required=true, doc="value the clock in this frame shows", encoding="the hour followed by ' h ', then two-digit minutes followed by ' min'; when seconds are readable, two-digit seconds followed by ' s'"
9 h 59 min 11 s
